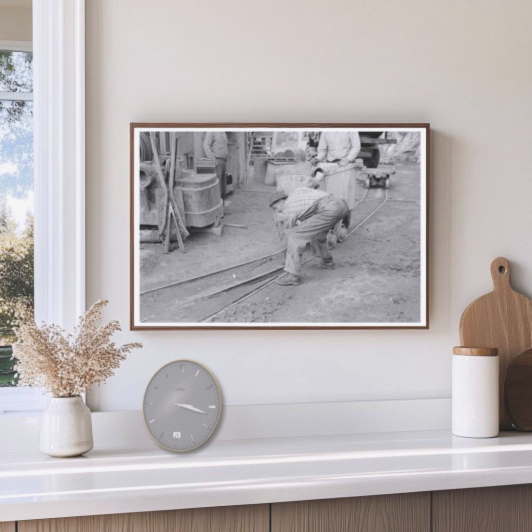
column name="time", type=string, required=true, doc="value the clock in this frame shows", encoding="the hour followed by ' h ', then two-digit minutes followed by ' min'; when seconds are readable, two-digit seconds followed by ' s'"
3 h 17 min
